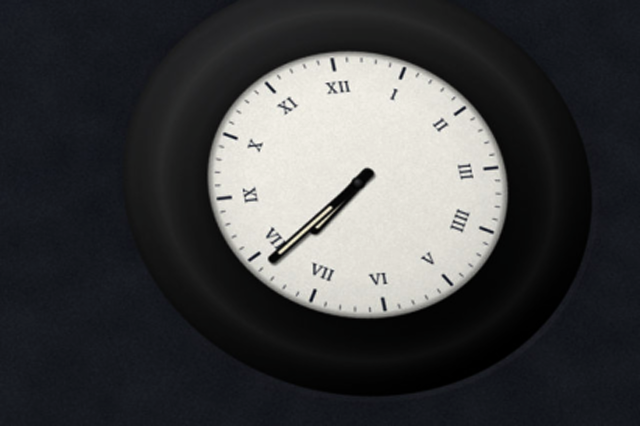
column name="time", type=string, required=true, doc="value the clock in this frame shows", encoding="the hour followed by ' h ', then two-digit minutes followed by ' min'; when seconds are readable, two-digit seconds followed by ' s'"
7 h 39 min
